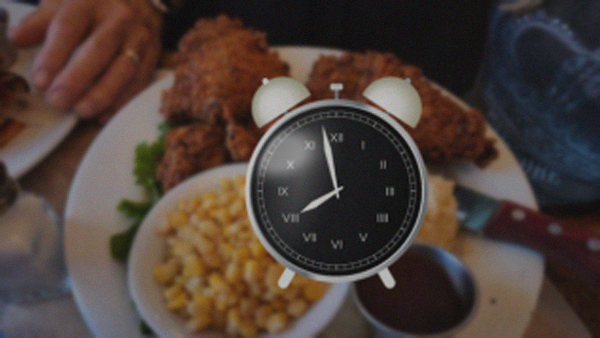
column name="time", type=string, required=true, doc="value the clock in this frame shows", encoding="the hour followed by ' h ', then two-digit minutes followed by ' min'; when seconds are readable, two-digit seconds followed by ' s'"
7 h 58 min
